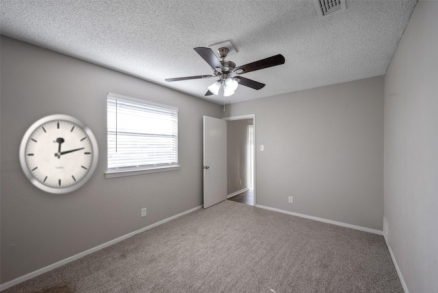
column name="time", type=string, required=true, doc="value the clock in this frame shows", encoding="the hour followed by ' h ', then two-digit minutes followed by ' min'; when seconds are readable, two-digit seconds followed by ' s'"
12 h 13 min
